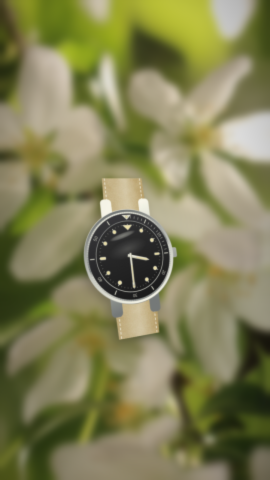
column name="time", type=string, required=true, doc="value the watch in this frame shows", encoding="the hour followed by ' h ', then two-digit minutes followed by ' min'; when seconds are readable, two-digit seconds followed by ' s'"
3 h 30 min
